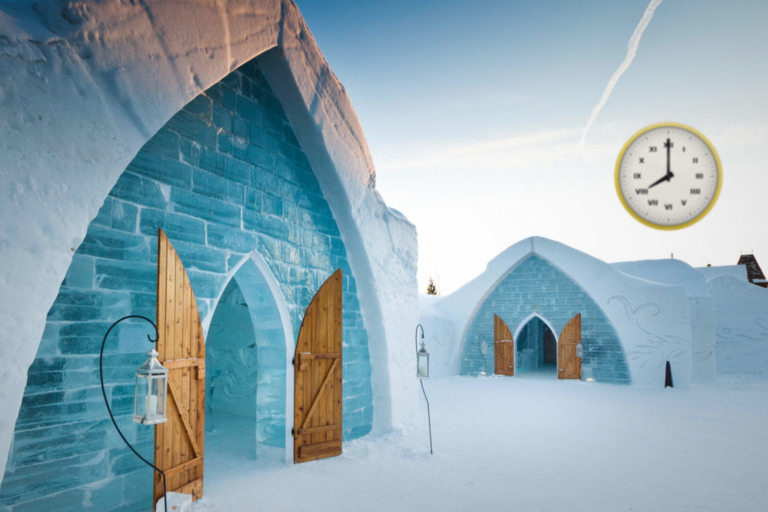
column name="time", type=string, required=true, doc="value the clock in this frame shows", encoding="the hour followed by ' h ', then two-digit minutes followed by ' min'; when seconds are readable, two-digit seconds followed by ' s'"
8 h 00 min
